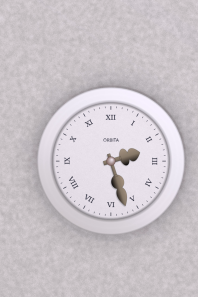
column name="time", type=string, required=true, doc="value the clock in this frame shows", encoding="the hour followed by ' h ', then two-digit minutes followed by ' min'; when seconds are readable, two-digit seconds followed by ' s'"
2 h 27 min
